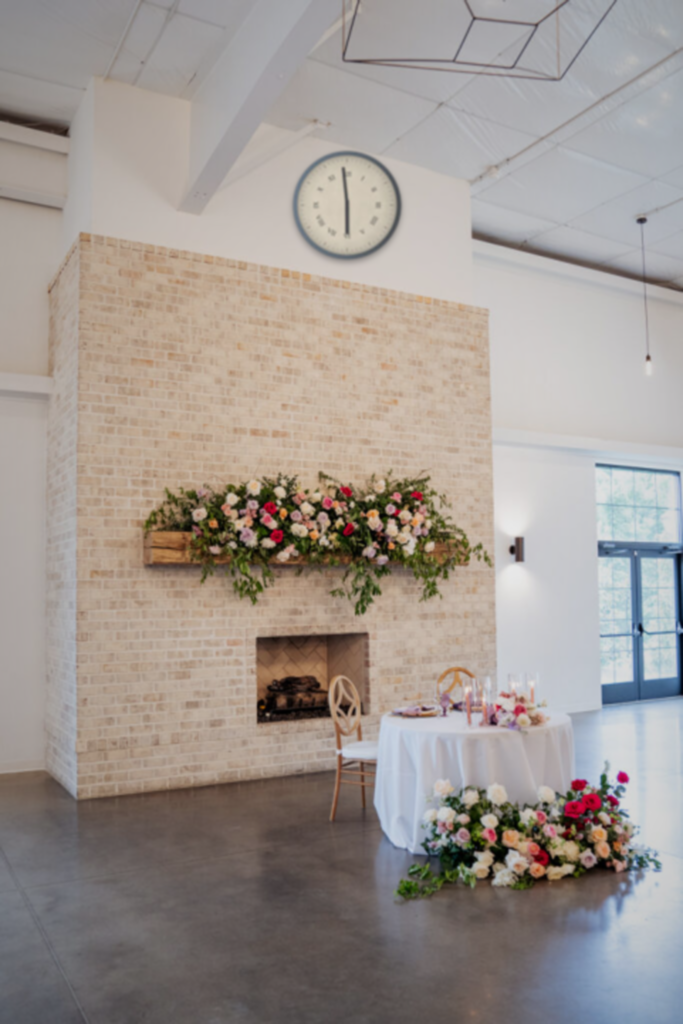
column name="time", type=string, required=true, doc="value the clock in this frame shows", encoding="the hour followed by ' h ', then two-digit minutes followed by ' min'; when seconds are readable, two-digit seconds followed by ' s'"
5 h 59 min
